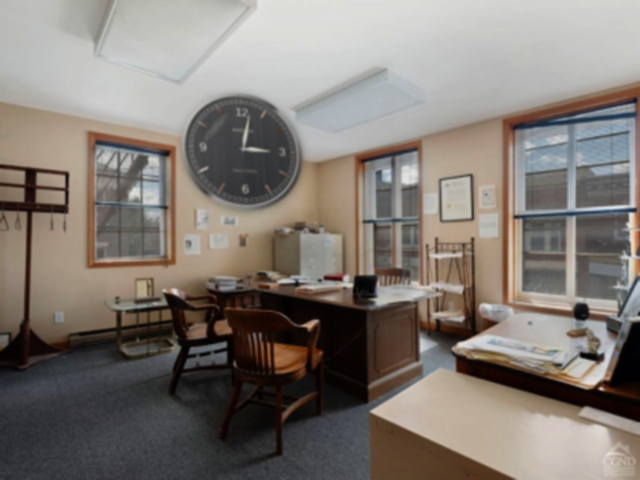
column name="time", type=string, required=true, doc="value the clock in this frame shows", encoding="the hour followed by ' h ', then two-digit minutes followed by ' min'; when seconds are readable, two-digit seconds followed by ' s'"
3 h 02 min
